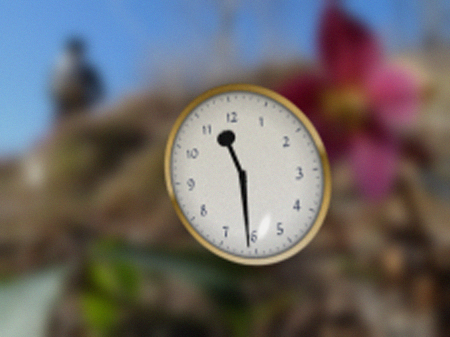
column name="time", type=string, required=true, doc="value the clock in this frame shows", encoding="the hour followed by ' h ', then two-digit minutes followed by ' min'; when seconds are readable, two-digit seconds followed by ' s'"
11 h 31 min
